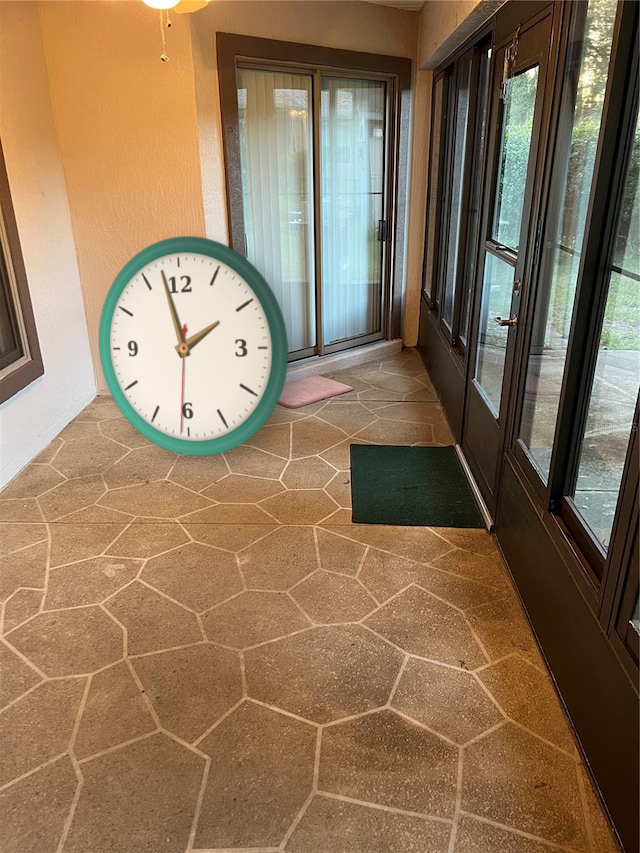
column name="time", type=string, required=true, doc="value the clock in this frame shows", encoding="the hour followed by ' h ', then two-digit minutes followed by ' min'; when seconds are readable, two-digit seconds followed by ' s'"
1 h 57 min 31 s
